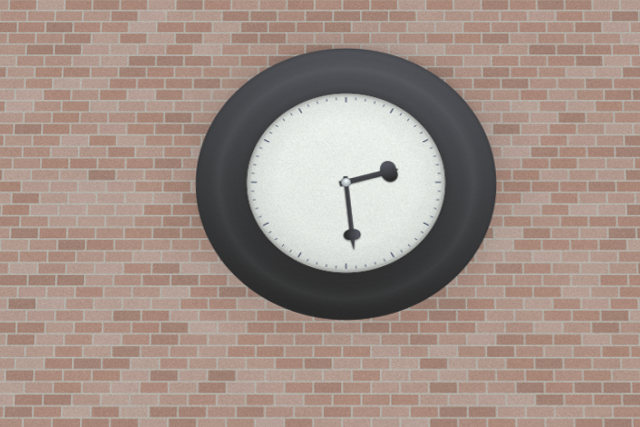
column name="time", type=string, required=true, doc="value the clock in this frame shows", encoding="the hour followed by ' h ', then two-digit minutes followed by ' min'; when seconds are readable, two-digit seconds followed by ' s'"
2 h 29 min
